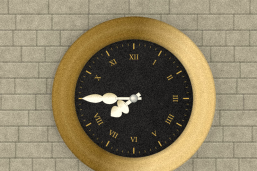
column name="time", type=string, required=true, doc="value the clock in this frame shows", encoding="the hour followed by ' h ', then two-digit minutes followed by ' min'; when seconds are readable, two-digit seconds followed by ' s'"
7 h 45 min
